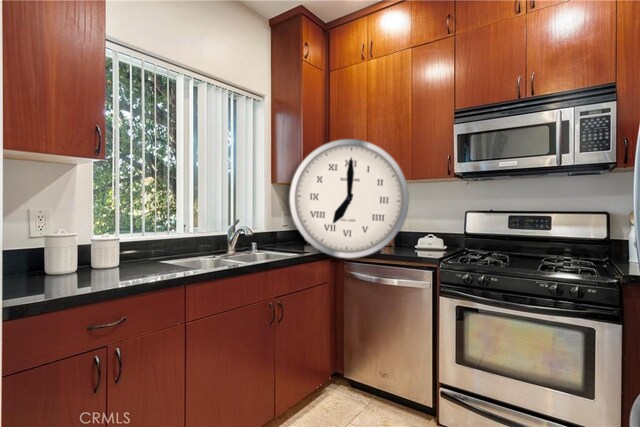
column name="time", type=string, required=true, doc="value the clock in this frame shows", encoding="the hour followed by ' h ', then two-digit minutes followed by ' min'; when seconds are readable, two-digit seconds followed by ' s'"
7 h 00 min
